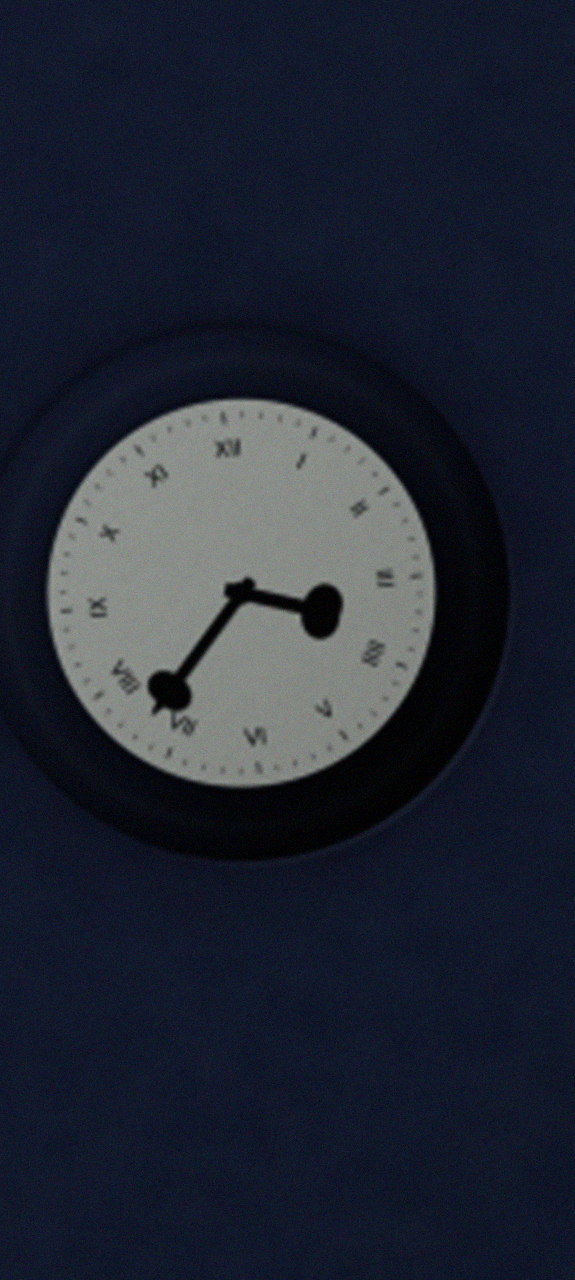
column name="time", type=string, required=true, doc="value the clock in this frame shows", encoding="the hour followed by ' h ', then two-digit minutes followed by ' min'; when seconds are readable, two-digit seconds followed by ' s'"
3 h 37 min
